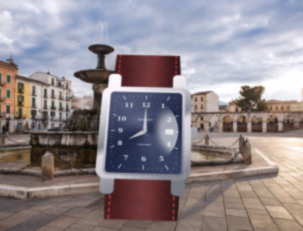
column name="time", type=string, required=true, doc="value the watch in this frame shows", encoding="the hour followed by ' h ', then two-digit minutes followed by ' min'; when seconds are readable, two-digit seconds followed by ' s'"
8 h 00 min
